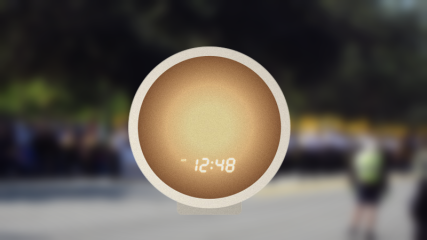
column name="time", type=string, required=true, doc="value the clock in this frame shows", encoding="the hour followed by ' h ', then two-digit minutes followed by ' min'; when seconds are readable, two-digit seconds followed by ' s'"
12 h 48 min
